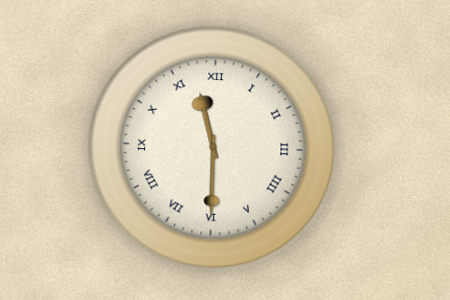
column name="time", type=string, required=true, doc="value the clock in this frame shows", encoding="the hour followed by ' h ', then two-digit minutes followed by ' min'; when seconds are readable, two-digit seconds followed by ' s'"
11 h 30 min
